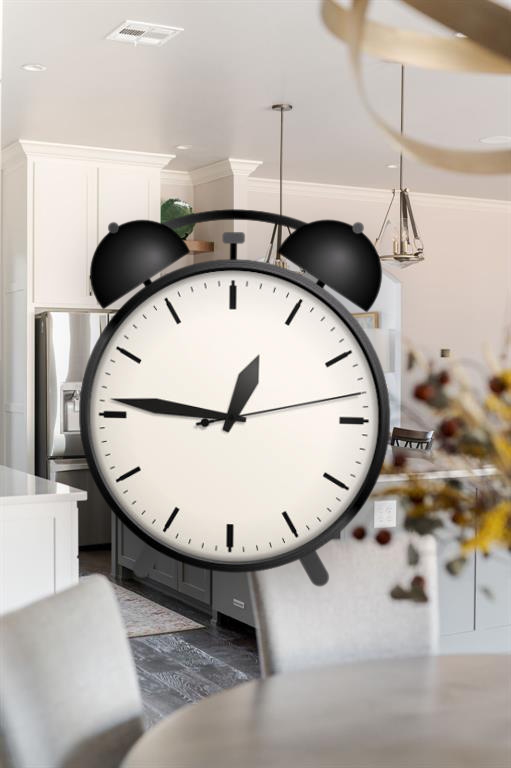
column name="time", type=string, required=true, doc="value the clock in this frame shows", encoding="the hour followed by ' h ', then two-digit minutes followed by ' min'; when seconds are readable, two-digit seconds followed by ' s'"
12 h 46 min 13 s
